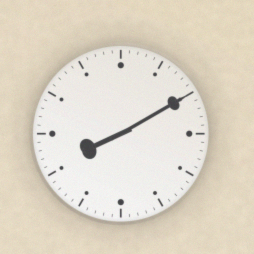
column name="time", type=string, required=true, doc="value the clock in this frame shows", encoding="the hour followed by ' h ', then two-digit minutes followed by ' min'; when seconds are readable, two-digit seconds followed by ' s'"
8 h 10 min
